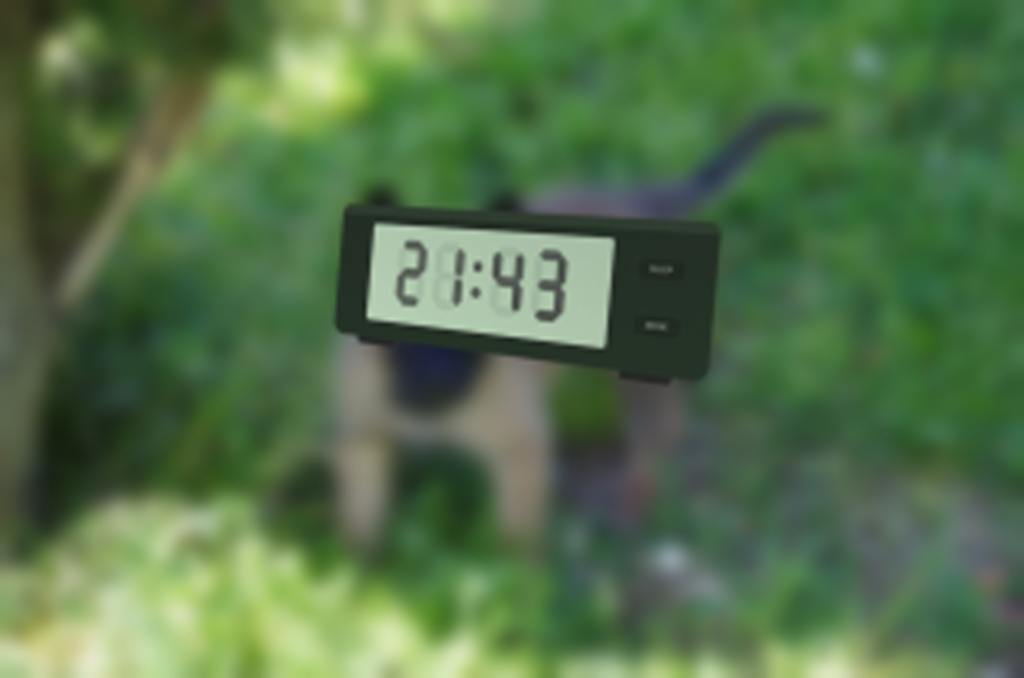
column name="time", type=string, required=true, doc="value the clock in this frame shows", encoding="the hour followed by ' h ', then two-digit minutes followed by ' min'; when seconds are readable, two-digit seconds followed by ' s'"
21 h 43 min
